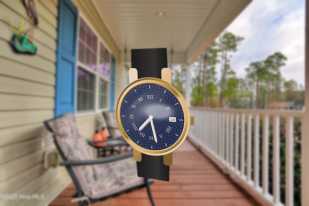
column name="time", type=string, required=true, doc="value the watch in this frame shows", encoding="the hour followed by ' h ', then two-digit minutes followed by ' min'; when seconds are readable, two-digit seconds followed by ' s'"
7 h 28 min
